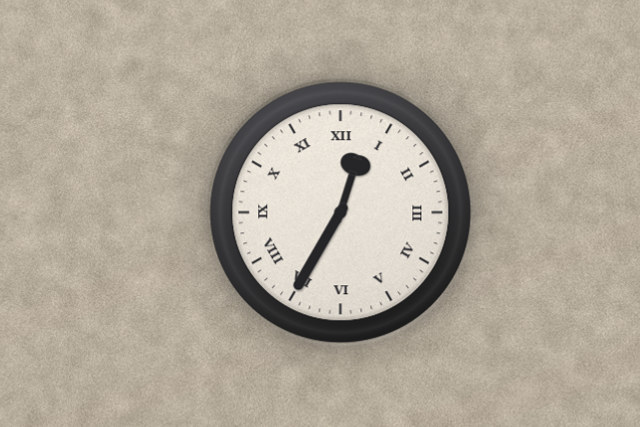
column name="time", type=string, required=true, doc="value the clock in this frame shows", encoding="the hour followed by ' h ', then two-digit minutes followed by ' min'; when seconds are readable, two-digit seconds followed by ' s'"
12 h 35 min
